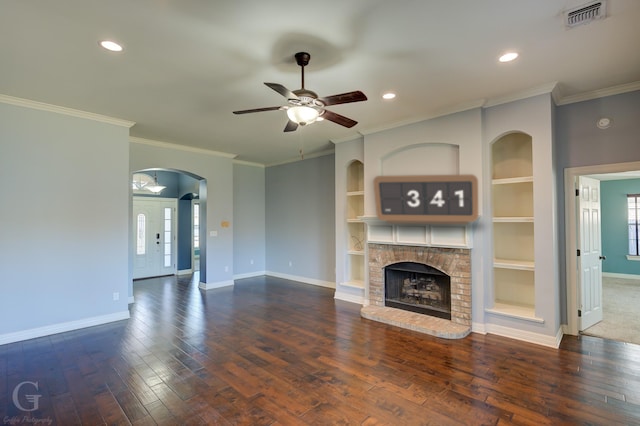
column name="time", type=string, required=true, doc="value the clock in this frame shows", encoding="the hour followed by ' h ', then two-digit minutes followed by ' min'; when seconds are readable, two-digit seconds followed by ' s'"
3 h 41 min
